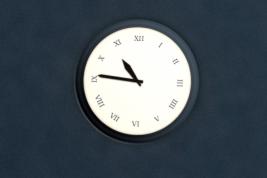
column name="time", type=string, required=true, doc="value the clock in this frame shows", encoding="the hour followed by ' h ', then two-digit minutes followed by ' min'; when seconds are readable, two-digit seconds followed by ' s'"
10 h 46 min
